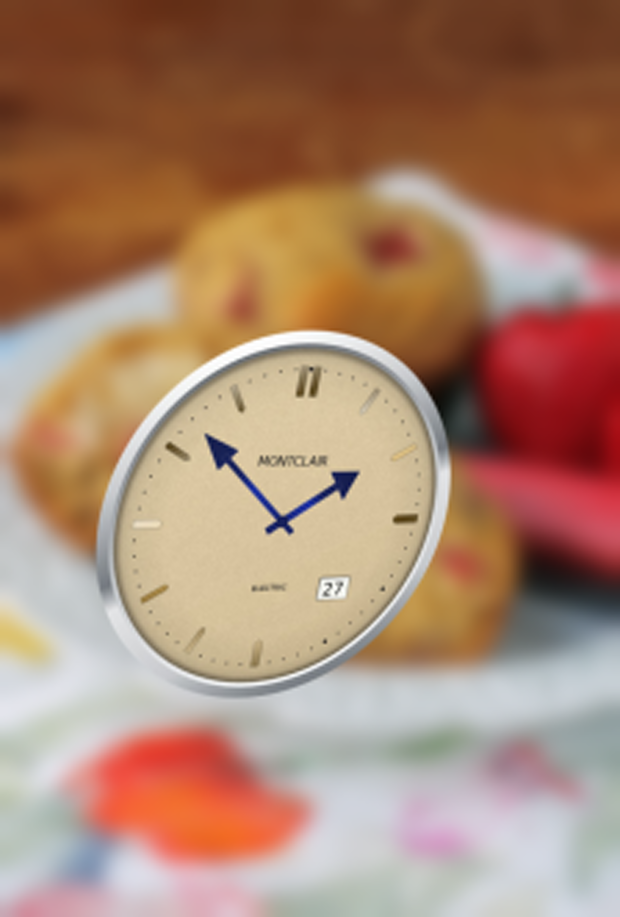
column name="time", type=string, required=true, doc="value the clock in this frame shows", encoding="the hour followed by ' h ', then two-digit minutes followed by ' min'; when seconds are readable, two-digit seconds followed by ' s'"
1 h 52 min
